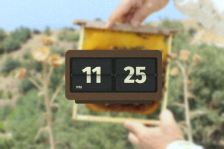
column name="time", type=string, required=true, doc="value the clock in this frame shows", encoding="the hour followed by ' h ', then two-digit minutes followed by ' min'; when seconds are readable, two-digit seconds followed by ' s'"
11 h 25 min
